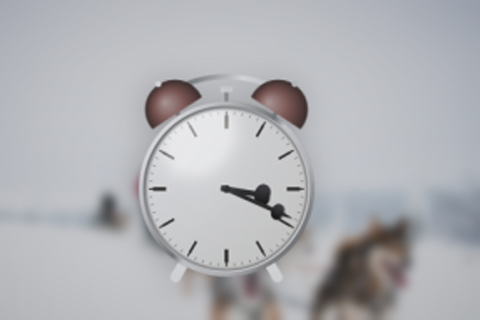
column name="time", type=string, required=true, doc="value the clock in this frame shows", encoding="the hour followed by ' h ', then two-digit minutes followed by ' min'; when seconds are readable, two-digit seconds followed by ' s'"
3 h 19 min
